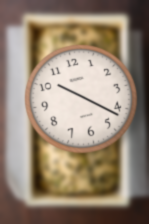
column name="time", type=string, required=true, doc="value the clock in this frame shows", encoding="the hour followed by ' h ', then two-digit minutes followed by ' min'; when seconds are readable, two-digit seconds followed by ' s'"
10 h 22 min
